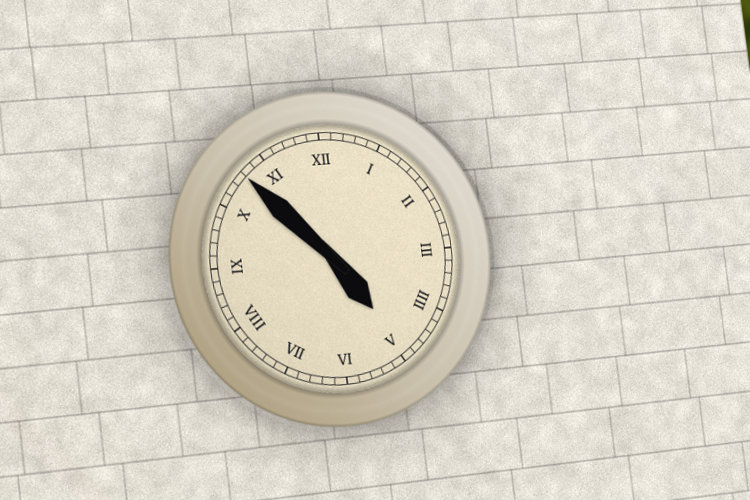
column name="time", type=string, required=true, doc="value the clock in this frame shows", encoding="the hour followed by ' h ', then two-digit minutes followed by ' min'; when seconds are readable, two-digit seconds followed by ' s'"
4 h 53 min
